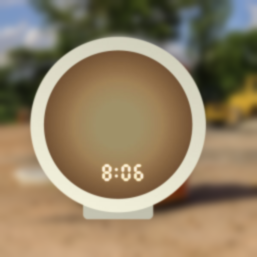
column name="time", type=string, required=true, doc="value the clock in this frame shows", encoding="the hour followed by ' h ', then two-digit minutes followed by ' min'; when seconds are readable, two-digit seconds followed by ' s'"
8 h 06 min
